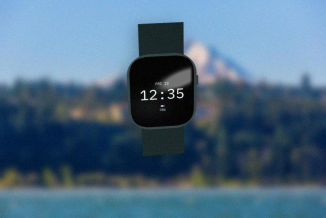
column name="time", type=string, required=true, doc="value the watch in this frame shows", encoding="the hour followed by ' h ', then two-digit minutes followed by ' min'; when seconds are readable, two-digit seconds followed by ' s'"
12 h 35 min
